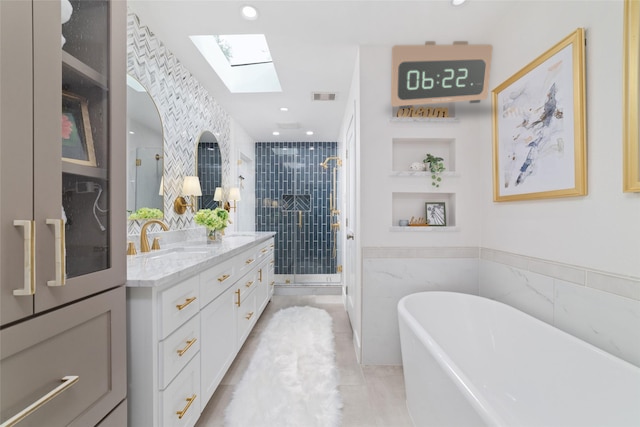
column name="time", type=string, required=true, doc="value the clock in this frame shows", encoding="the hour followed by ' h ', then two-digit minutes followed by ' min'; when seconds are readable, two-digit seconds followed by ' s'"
6 h 22 min
